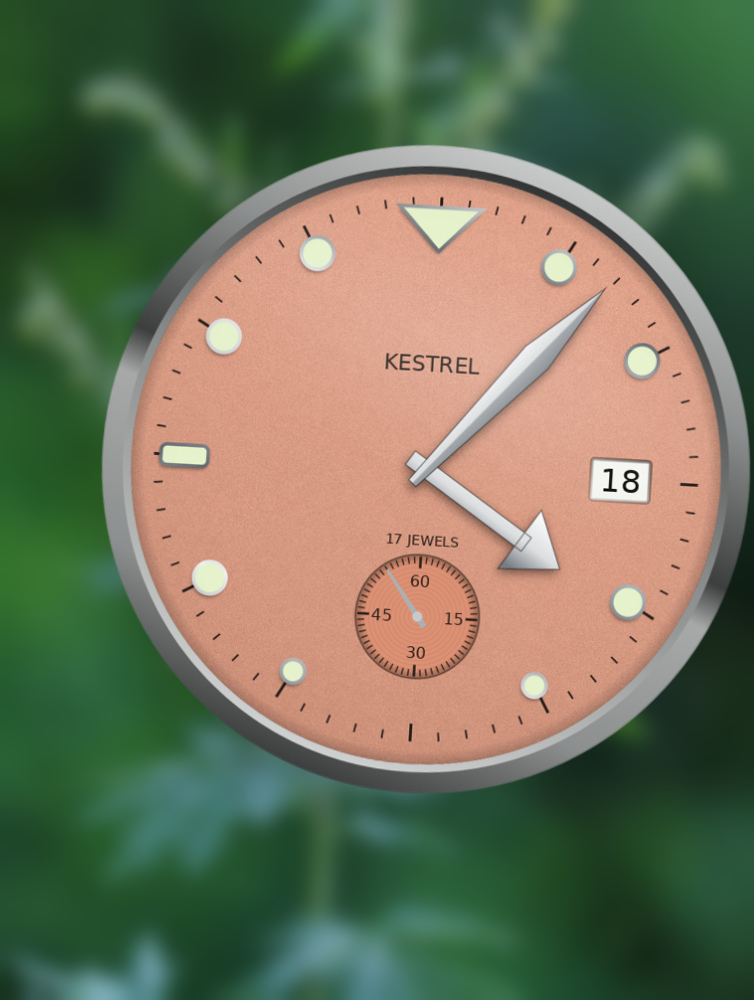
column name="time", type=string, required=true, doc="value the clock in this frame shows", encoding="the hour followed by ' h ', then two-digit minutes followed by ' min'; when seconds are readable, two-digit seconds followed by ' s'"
4 h 06 min 54 s
